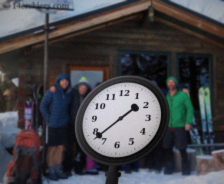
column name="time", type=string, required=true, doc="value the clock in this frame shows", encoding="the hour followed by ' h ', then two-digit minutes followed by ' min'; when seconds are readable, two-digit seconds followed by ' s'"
1 h 38 min
